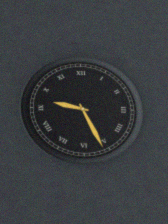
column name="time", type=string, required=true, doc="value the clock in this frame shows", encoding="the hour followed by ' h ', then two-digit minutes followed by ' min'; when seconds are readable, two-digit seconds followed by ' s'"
9 h 26 min
